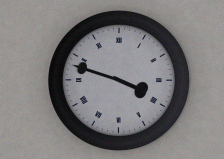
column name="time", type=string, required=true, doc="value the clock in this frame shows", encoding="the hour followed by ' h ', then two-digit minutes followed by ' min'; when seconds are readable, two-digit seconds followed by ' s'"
3 h 48 min
